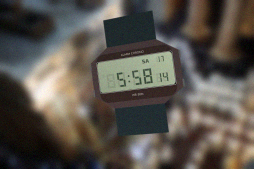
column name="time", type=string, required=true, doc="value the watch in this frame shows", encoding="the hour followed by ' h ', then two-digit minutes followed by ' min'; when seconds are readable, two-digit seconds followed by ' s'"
5 h 58 min 14 s
